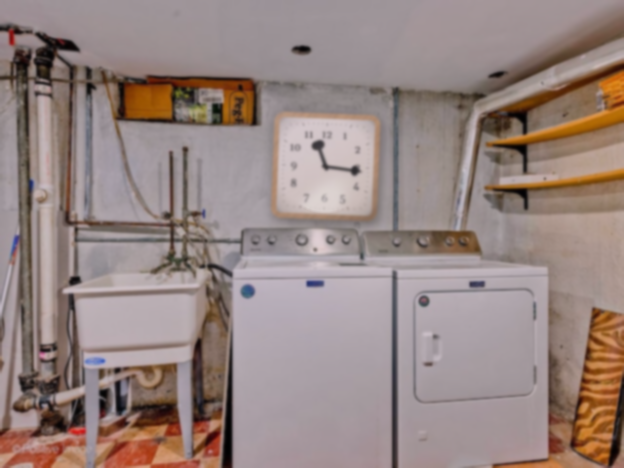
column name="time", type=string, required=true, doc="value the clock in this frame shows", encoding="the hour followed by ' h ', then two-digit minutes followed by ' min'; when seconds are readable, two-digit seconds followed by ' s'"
11 h 16 min
